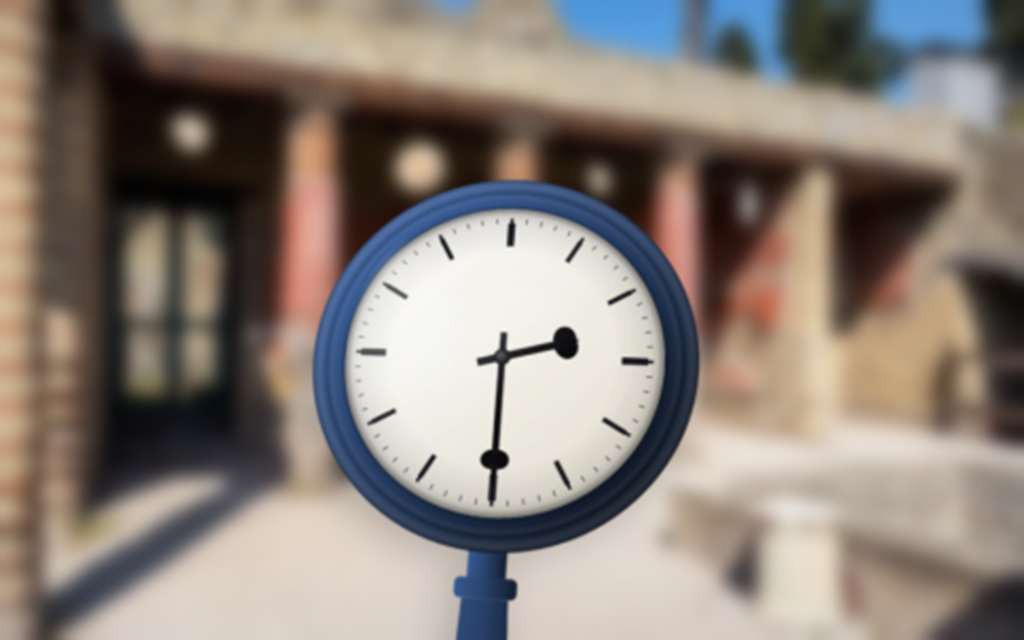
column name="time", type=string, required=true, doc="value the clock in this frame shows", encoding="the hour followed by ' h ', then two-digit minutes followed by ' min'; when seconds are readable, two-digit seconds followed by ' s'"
2 h 30 min
